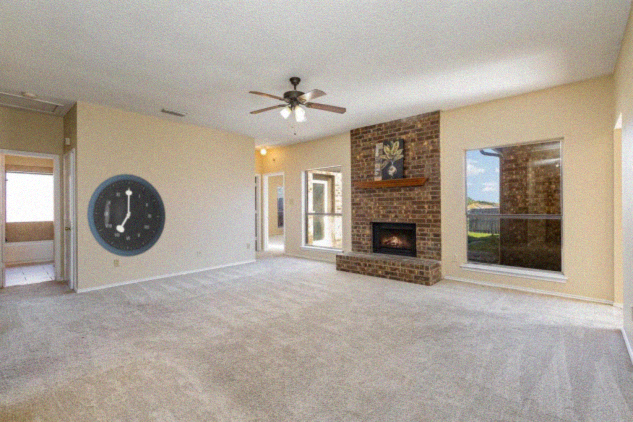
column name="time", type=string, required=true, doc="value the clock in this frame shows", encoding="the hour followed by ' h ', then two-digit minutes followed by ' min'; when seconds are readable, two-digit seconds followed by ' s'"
7 h 00 min
